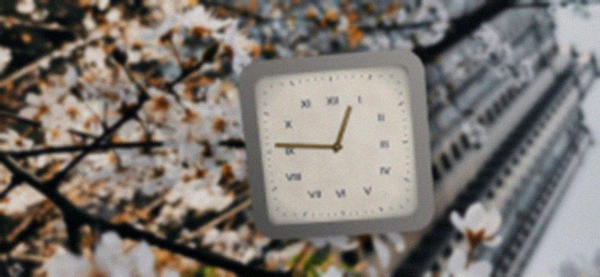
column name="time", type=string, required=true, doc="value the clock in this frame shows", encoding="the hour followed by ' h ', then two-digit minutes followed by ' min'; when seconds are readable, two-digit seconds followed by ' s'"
12 h 46 min
